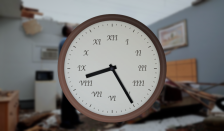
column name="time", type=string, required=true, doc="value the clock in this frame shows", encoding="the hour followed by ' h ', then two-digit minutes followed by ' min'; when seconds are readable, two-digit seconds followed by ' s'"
8 h 25 min
